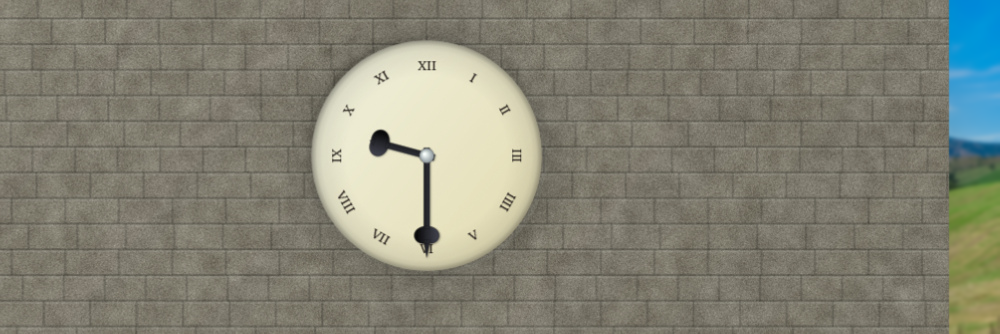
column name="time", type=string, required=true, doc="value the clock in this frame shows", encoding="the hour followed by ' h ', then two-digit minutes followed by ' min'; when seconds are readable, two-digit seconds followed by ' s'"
9 h 30 min
